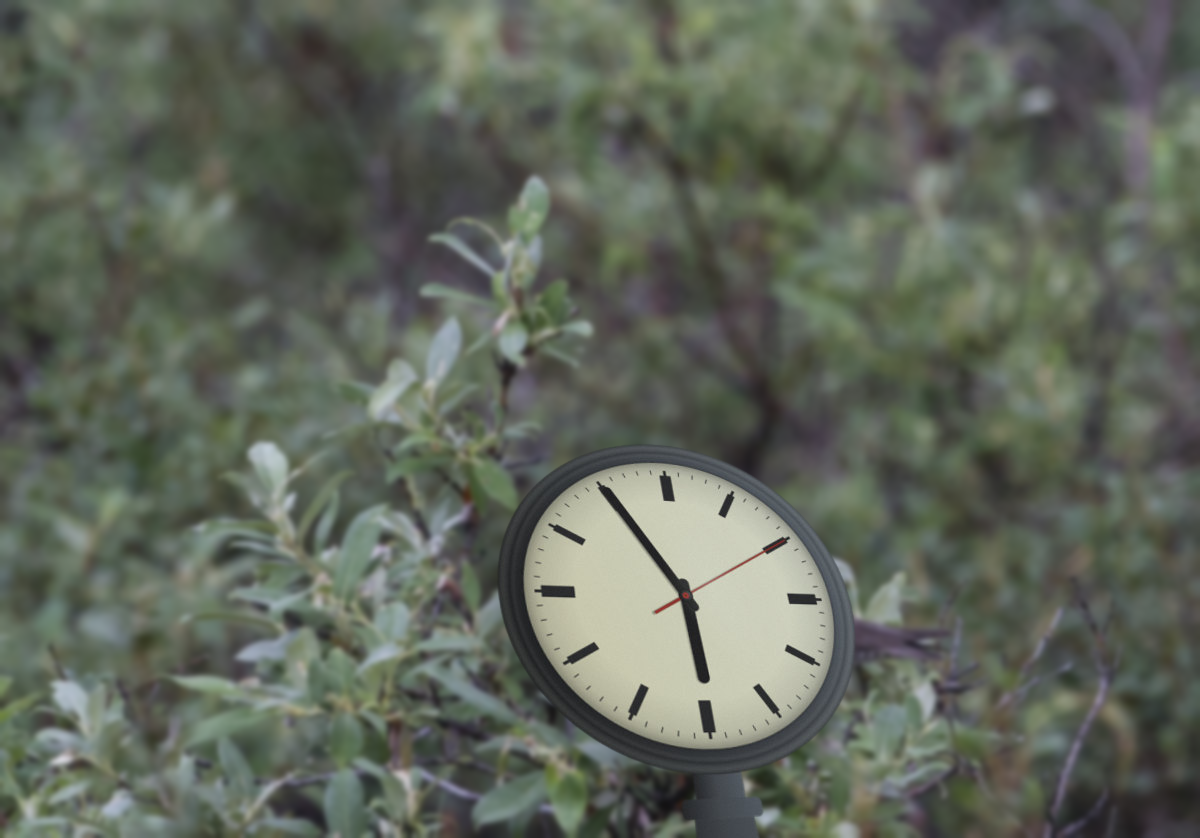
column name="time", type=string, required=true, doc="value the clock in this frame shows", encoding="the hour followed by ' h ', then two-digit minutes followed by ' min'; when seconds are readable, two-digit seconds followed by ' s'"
5 h 55 min 10 s
